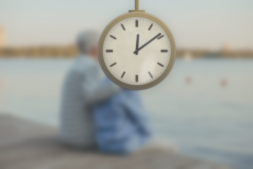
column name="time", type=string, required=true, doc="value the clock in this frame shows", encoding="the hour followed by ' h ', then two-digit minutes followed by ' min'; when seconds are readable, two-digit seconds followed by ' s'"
12 h 09 min
